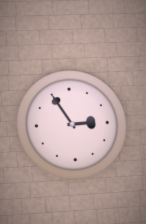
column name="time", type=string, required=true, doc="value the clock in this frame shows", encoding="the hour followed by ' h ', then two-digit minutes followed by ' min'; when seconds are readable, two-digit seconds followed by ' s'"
2 h 55 min
